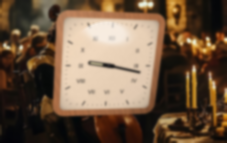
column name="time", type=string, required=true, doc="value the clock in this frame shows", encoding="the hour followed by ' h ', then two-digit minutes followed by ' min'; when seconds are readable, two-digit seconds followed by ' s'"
9 h 17 min
